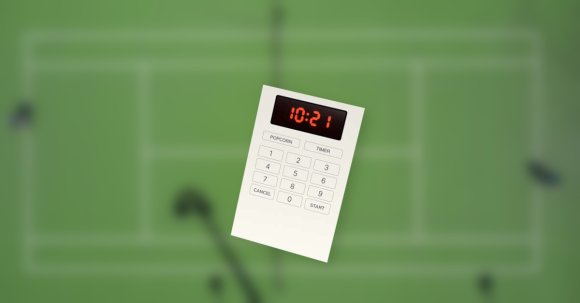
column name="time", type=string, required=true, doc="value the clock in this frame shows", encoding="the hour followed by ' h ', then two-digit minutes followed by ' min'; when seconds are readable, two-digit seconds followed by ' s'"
10 h 21 min
